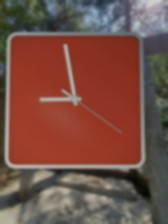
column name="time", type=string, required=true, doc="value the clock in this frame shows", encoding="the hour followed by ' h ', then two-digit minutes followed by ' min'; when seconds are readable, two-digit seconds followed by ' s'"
8 h 58 min 21 s
